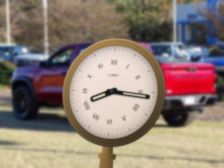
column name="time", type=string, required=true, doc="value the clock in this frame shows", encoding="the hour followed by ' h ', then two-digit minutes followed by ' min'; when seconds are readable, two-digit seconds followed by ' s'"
8 h 16 min
